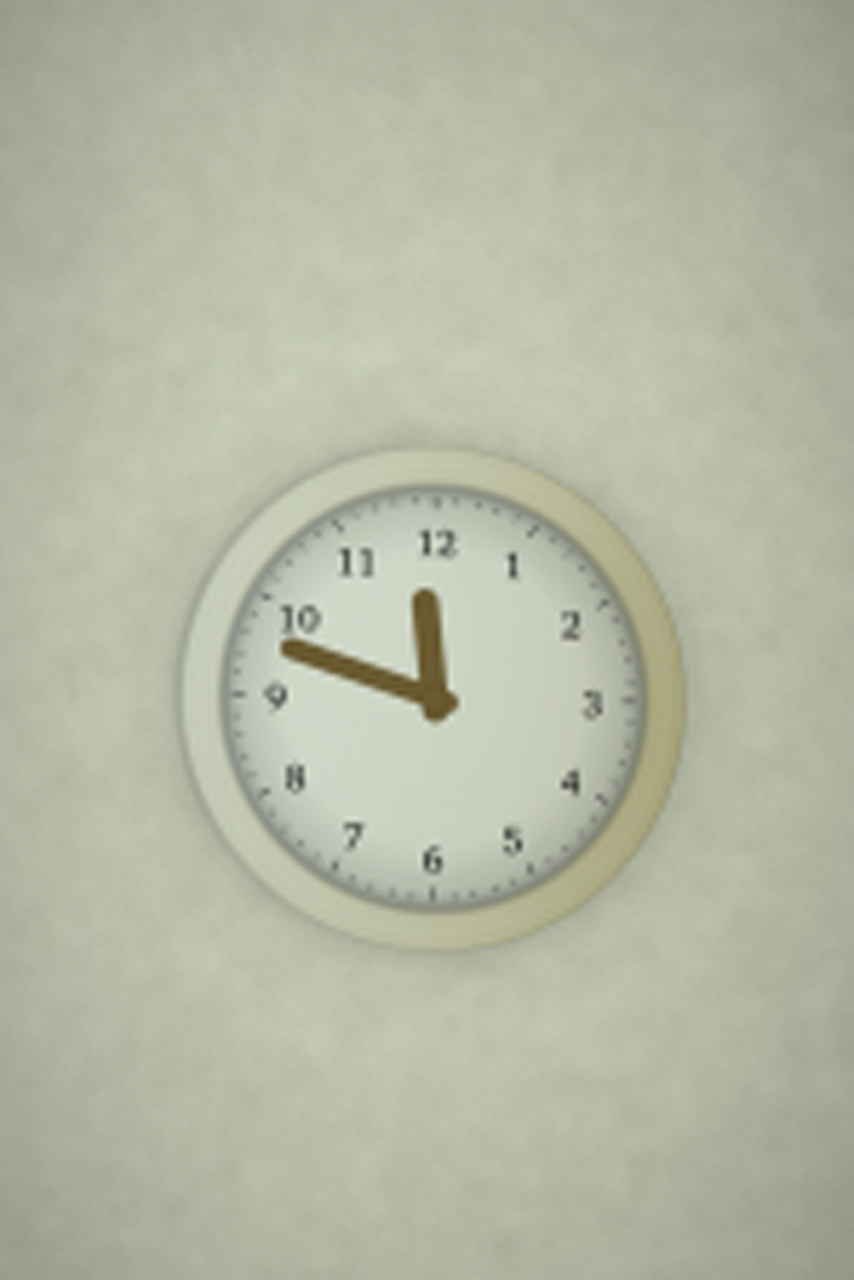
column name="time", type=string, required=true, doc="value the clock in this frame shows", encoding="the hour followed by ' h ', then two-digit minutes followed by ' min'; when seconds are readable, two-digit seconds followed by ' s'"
11 h 48 min
